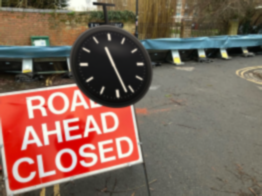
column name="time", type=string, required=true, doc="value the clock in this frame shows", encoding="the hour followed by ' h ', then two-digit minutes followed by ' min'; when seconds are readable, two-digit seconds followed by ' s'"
11 h 27 min
